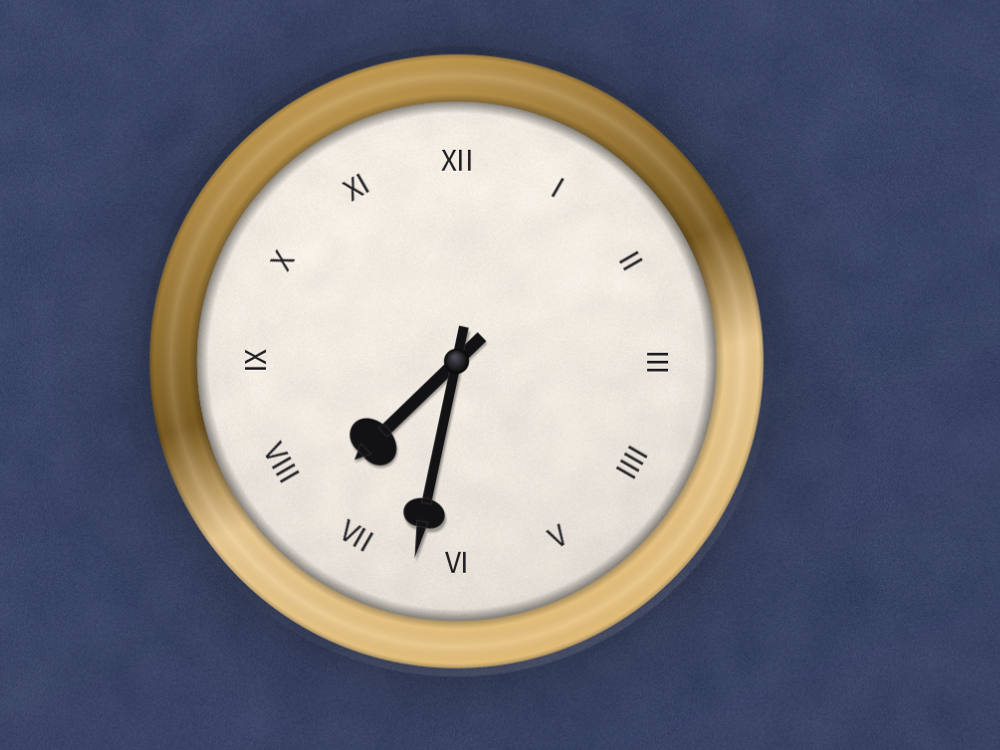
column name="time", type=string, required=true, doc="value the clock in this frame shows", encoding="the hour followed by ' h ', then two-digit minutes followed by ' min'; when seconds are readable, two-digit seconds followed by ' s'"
7 h 32 min
